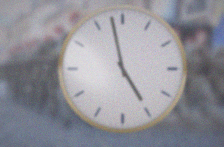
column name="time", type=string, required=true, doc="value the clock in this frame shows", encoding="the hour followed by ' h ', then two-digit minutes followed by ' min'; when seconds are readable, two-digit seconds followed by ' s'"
4 h 58 min
